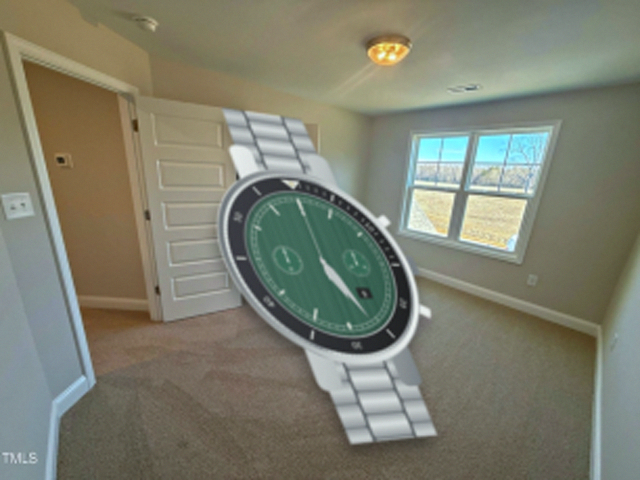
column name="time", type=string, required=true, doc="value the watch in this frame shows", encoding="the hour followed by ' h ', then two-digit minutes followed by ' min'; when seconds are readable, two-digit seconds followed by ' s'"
5 h 26 min
